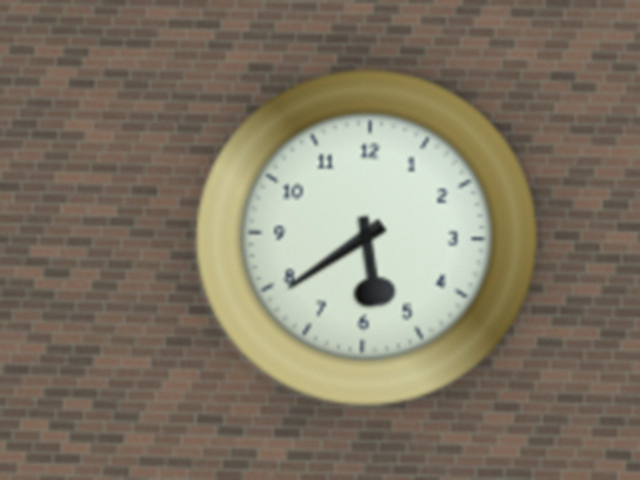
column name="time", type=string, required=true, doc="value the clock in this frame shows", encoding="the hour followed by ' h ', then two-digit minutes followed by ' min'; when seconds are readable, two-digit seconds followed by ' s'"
5 h 39 min
